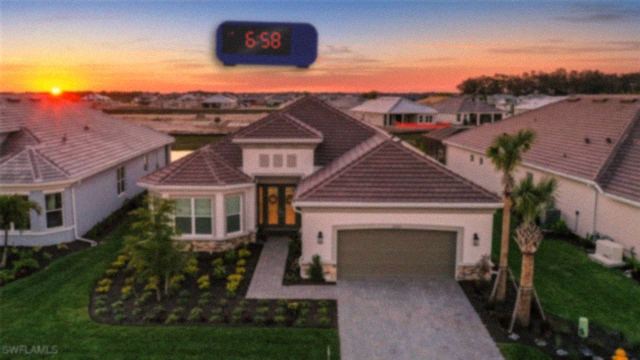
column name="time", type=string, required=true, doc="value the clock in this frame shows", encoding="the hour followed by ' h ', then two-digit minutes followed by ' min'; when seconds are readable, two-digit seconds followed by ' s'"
6 h 58 min
